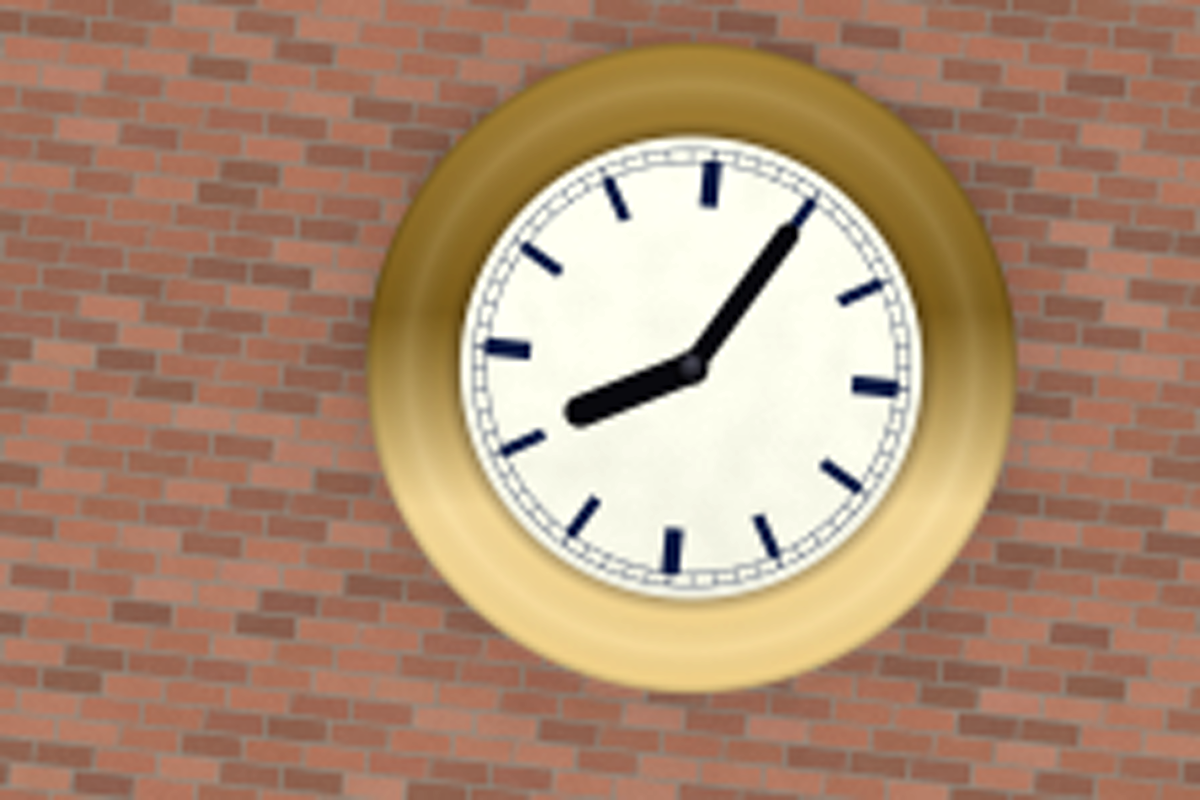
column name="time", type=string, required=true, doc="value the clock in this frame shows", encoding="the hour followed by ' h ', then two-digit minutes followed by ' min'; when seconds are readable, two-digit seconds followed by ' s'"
8 h 05 min
